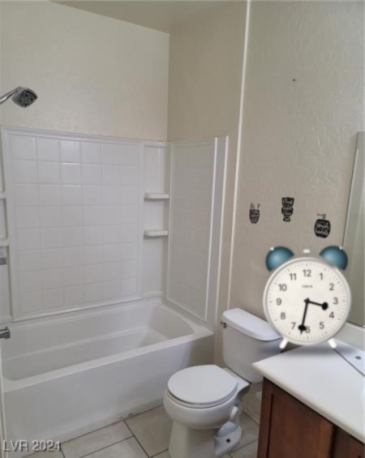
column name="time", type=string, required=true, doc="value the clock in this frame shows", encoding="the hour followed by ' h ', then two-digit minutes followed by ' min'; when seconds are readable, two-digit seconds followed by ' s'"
3 h 32 min
